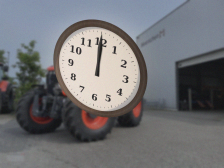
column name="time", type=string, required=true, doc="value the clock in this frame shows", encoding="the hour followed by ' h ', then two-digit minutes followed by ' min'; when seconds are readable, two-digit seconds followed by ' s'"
12 h 00 min
